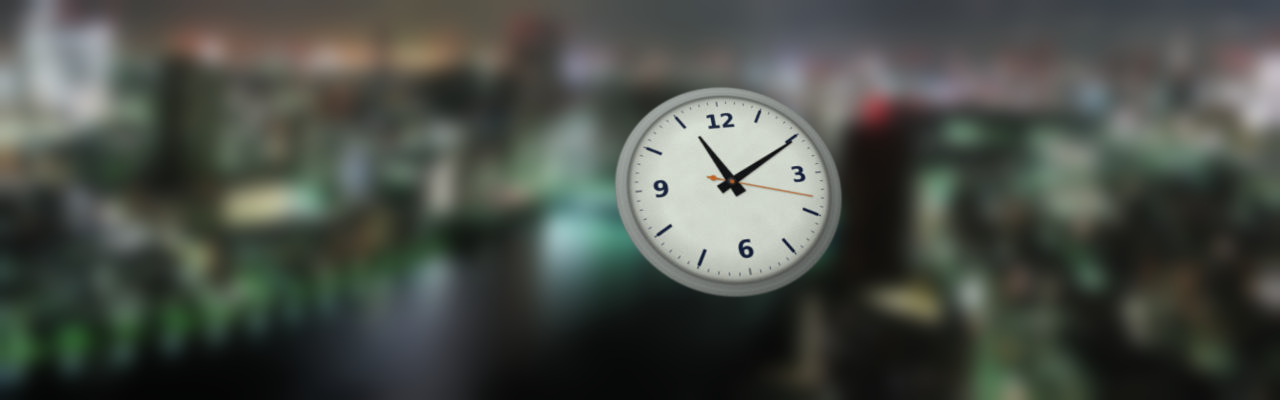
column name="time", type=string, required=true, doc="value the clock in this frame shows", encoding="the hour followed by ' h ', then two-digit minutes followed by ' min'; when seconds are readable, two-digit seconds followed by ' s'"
11 h 10 min 18 s
